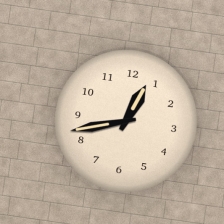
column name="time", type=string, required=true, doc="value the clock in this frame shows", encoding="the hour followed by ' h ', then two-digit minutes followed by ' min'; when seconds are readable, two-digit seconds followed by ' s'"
12 h 42 min
